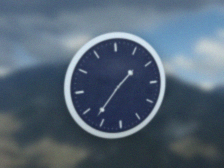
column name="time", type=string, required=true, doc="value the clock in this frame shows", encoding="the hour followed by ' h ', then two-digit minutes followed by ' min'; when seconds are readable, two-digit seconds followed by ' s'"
1 h 37 min
